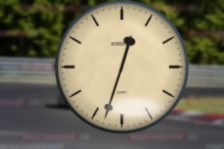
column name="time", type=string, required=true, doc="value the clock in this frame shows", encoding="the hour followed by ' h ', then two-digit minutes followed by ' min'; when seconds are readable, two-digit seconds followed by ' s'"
12 h 33 min
